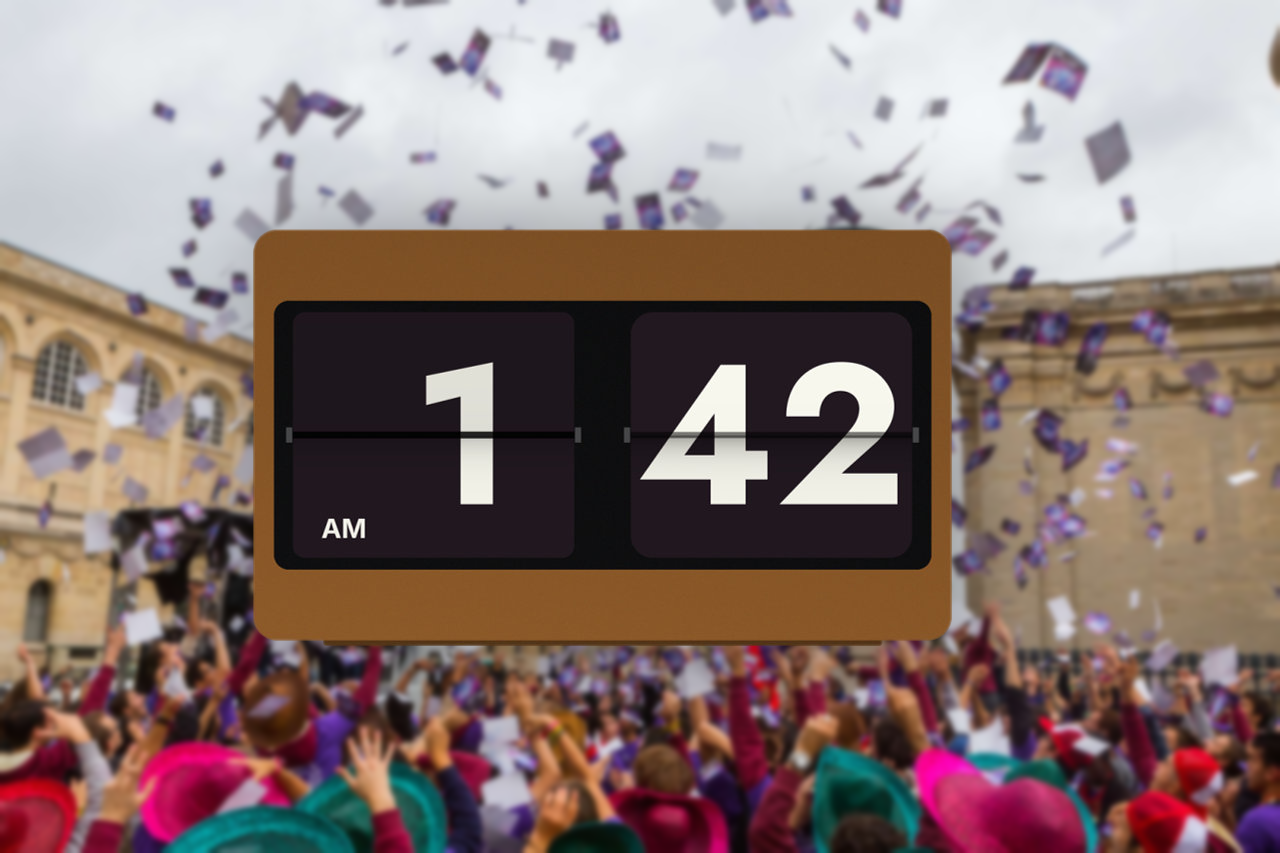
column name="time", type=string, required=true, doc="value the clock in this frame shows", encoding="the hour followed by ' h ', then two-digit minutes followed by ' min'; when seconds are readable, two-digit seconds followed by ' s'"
1 h 42 min
